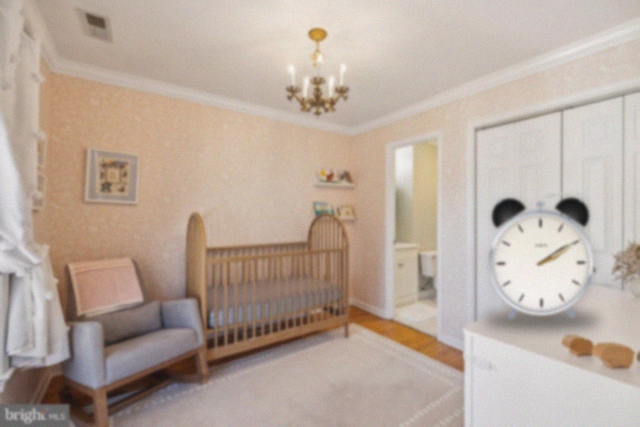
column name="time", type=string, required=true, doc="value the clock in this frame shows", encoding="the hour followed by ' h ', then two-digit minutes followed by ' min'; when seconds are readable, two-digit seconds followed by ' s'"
2 h 10 min
